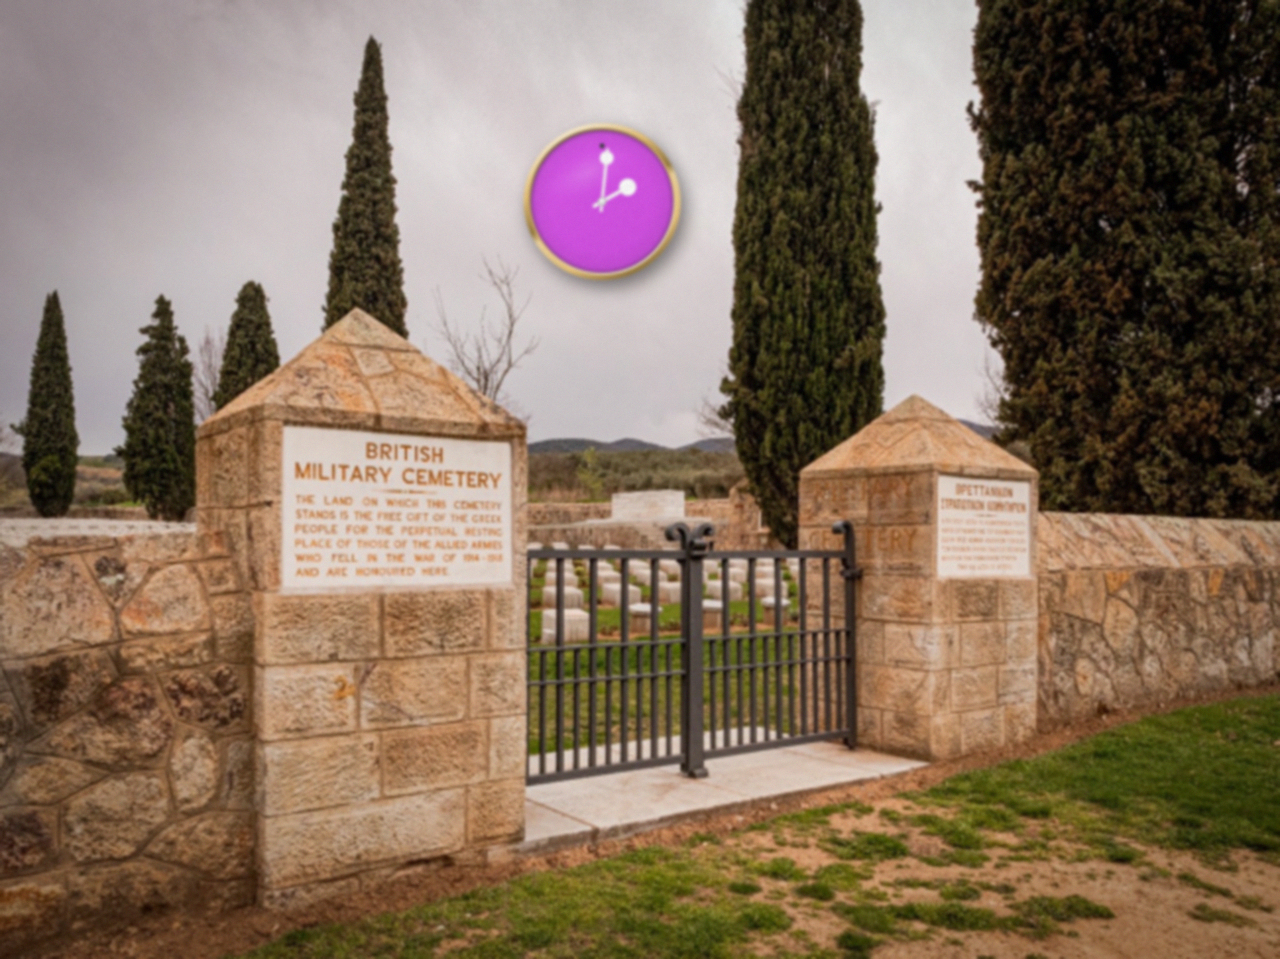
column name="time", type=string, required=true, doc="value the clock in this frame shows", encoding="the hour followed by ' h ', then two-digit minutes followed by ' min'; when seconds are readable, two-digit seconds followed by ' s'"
2 h 01 min
